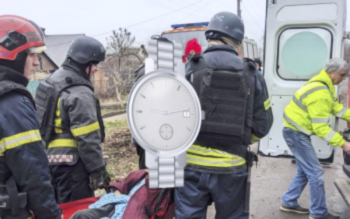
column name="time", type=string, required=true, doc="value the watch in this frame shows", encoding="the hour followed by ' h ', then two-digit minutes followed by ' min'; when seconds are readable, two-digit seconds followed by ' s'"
9 h 13 min
